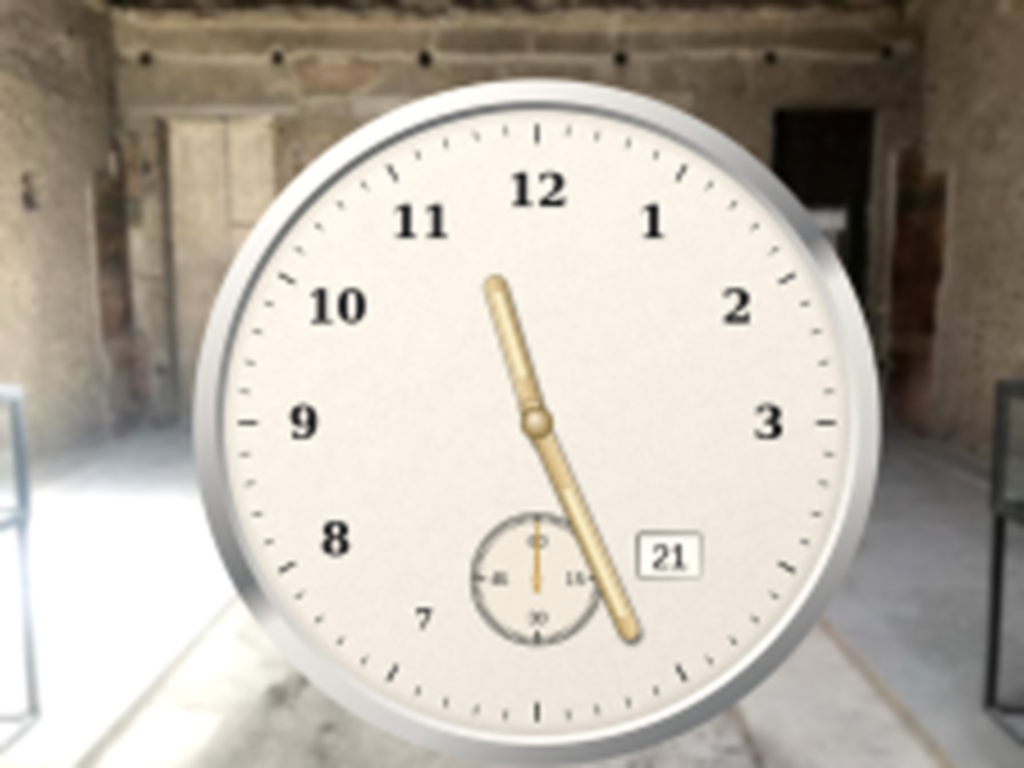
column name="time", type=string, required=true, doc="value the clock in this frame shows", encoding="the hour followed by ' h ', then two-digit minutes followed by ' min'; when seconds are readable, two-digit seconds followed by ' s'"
11 h 26 min
